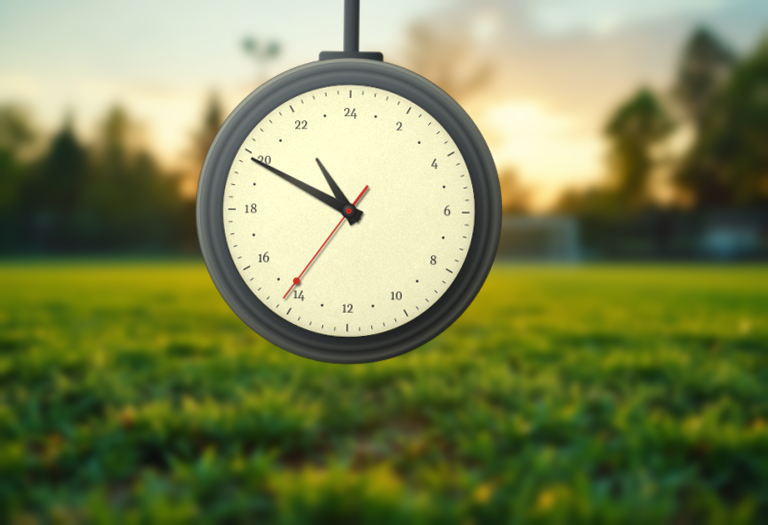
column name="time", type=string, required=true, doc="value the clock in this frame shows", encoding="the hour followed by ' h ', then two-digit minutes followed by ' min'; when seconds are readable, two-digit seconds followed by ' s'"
21 h 49 min 36 s
